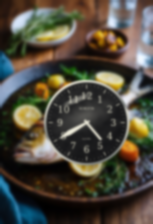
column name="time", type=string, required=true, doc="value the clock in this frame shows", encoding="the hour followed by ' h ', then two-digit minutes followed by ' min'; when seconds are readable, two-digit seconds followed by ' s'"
4 h 40 min
